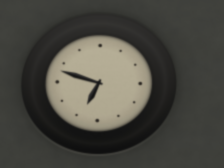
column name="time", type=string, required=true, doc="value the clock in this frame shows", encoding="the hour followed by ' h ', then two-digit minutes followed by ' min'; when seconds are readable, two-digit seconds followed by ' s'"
6 h 48 min
